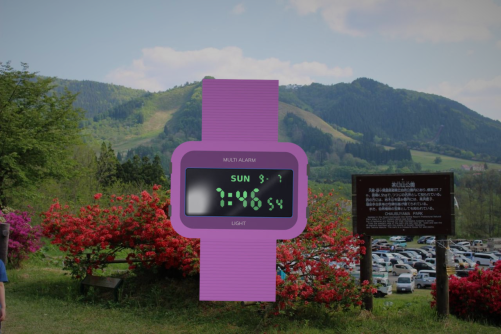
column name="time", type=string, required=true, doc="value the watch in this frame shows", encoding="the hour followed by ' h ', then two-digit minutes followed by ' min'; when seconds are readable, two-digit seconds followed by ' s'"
7 h 46 min 54 s
